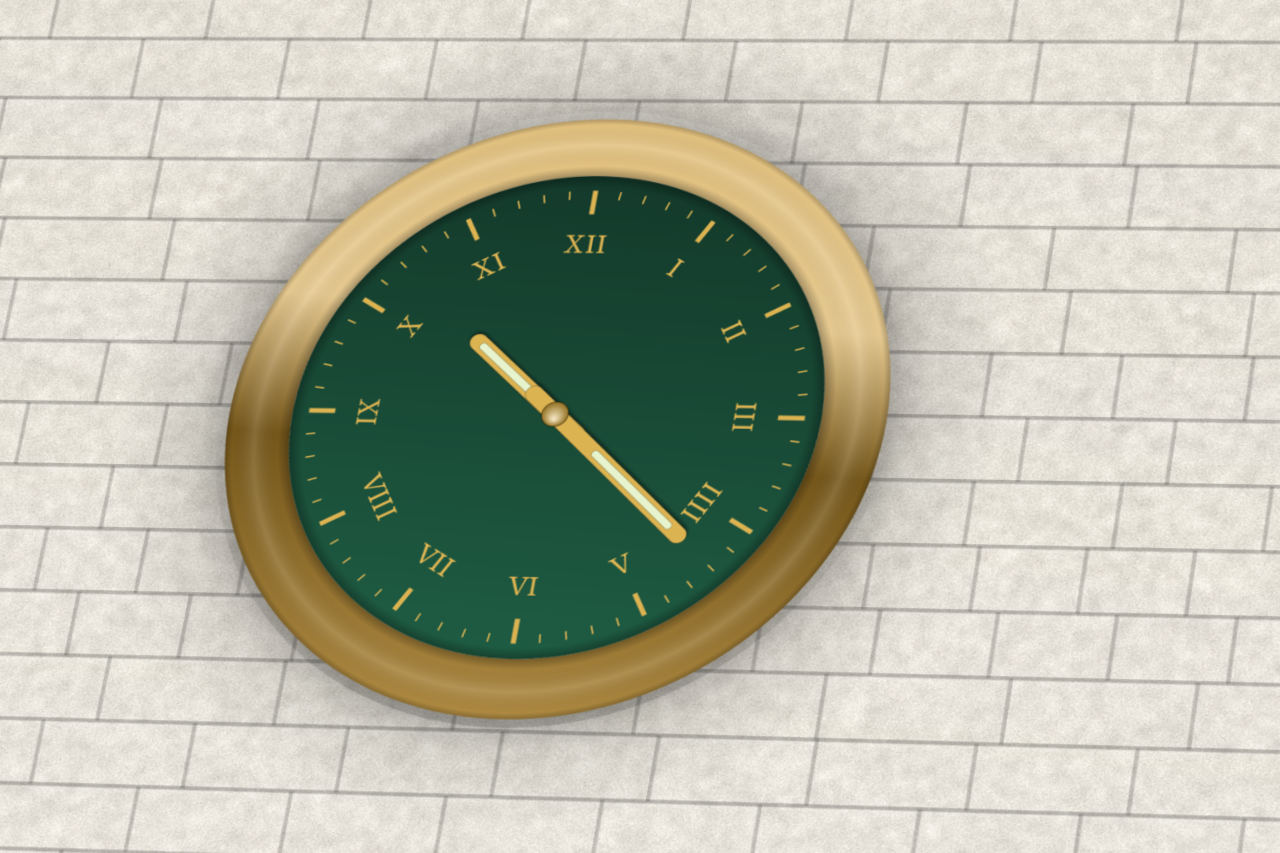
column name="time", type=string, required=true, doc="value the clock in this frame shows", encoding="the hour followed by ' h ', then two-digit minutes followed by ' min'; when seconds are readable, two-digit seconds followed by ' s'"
10 h 22 min
